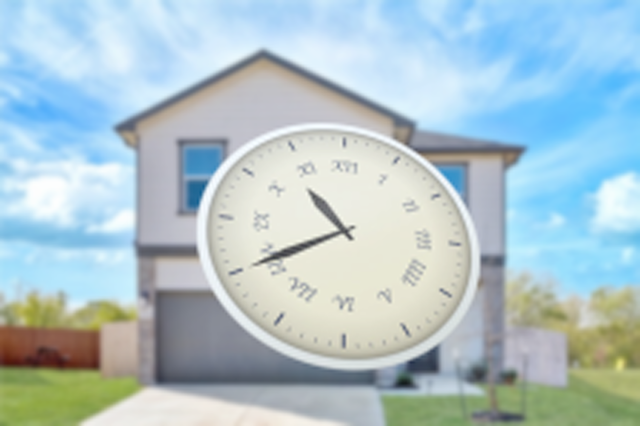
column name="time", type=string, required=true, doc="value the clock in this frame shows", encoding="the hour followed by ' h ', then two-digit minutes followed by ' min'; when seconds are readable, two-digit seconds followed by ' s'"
10 h 40 min
